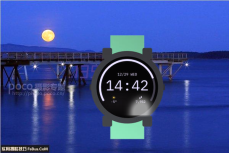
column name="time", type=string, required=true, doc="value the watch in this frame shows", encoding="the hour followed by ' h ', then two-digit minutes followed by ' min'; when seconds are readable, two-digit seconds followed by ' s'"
14 h 42 min
